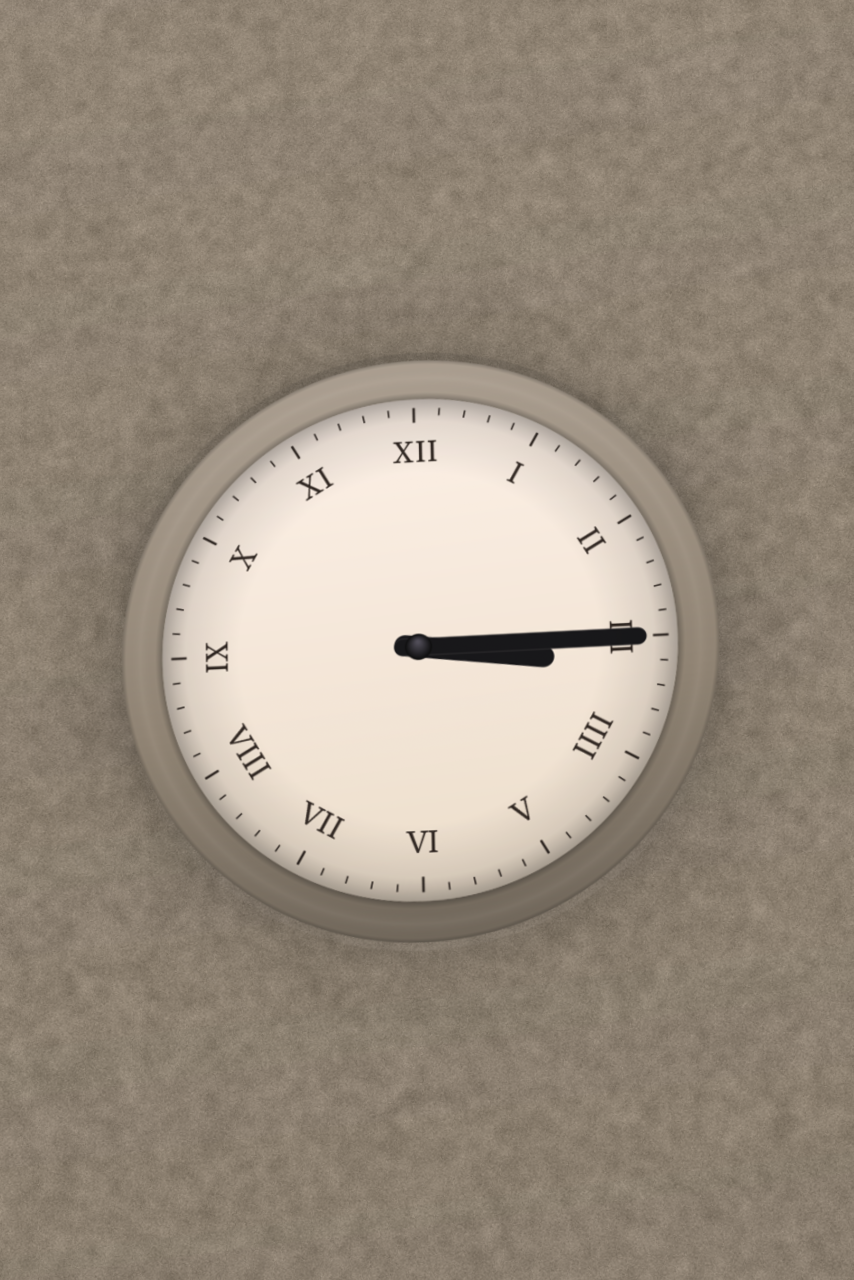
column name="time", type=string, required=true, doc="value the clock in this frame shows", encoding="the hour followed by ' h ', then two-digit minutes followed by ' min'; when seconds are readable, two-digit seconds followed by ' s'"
3 h 15 min
